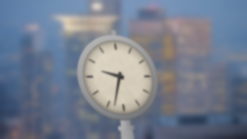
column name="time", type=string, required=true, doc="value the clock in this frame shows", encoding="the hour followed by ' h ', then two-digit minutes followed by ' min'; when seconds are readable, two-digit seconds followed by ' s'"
9 h 33 min
